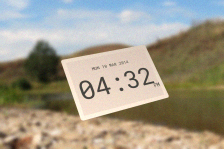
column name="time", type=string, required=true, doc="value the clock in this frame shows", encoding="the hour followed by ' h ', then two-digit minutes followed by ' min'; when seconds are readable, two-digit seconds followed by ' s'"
4 h 32 min
